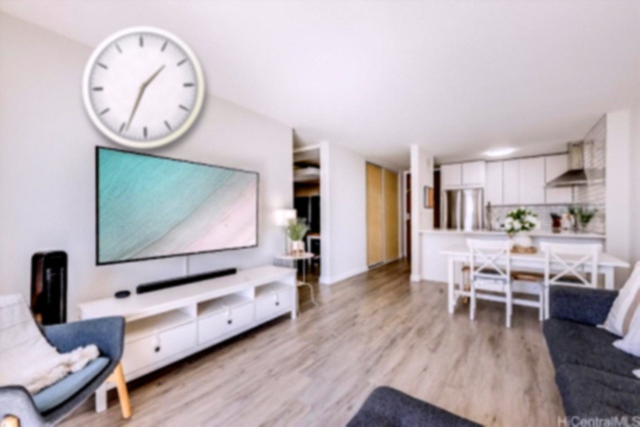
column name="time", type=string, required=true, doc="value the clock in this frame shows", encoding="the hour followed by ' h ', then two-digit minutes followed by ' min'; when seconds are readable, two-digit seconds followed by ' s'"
1 h 34 min
